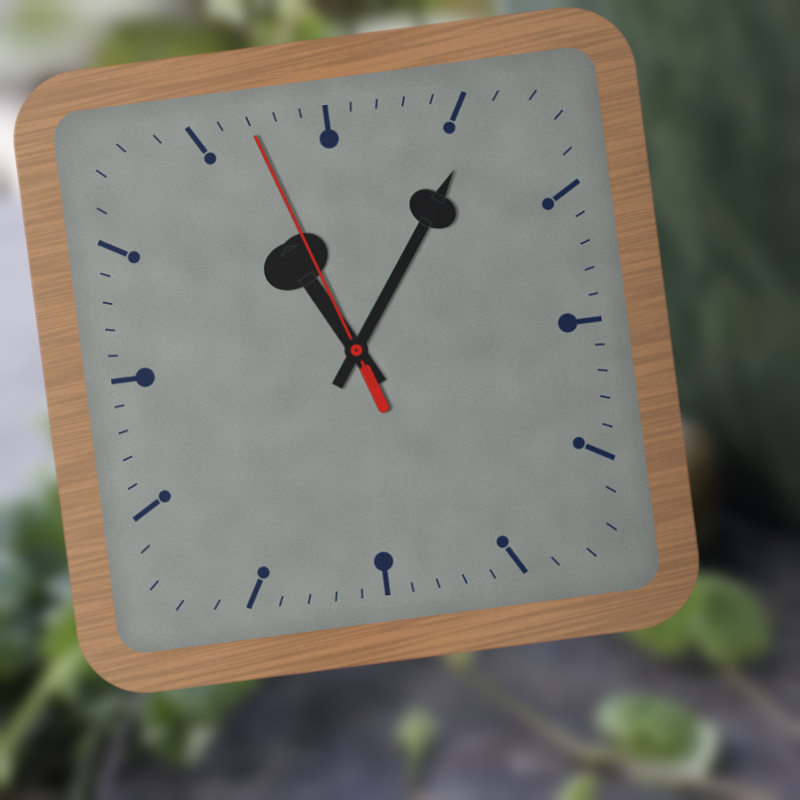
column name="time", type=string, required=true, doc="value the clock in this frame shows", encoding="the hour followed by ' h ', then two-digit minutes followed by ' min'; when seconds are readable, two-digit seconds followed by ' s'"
11 h 05 min 57 s
